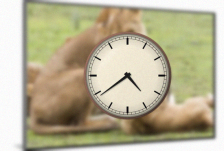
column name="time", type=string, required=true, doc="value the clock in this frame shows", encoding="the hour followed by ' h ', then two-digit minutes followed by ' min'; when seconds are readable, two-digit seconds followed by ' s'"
4 h 39 min
